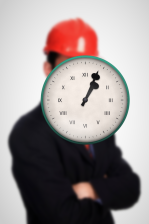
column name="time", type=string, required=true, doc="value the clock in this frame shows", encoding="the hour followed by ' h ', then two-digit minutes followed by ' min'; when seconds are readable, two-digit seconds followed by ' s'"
1 h 04 min
